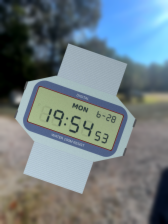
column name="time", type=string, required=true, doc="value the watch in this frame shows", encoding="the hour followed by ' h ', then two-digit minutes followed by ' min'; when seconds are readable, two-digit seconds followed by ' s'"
19 h 54 min 53 s
